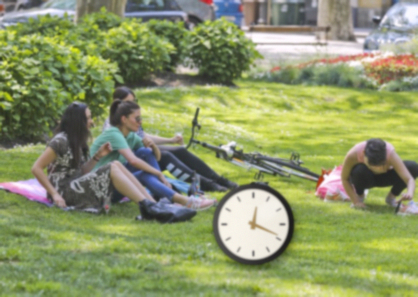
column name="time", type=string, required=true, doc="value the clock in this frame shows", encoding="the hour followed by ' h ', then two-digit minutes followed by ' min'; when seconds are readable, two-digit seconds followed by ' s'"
12 h 19 min
